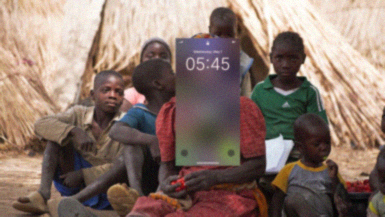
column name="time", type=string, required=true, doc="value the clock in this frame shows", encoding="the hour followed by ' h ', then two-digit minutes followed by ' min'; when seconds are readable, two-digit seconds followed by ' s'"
5 h 45 min
